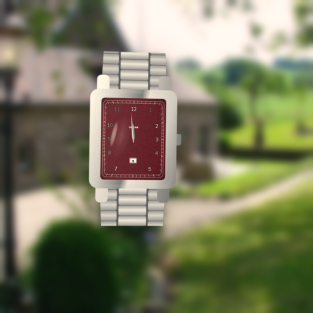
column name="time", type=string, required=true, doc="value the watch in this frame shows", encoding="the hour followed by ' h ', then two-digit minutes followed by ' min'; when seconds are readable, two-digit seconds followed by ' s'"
11 h 59 min
